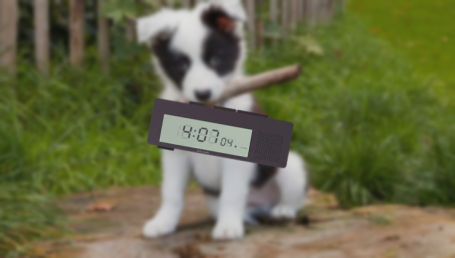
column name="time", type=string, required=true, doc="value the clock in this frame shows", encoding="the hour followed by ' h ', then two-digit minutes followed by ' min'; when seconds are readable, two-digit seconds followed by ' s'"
4 h 07 min 04 s
